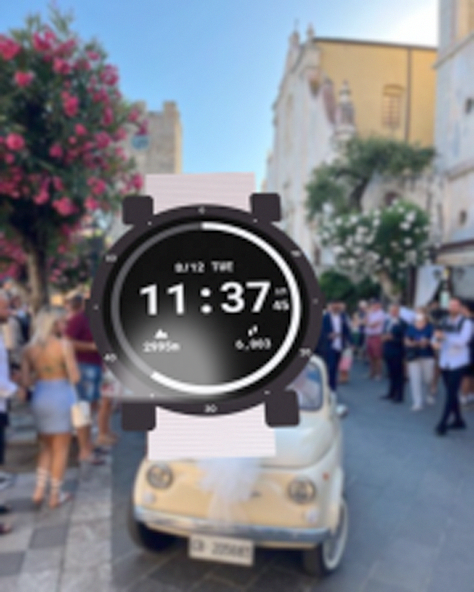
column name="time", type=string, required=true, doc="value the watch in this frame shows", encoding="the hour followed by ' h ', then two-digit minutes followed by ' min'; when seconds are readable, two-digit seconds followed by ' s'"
11 h 37 min
